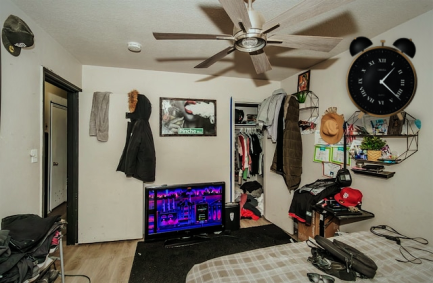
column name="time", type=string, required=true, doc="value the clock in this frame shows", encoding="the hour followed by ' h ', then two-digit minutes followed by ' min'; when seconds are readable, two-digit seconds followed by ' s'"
1 h 22 min
